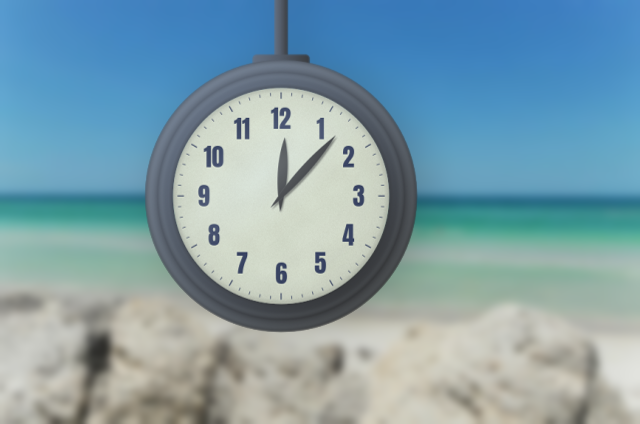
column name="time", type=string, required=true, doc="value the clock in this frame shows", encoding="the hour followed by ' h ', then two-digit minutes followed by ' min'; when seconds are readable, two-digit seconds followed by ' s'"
12 h 07 min
